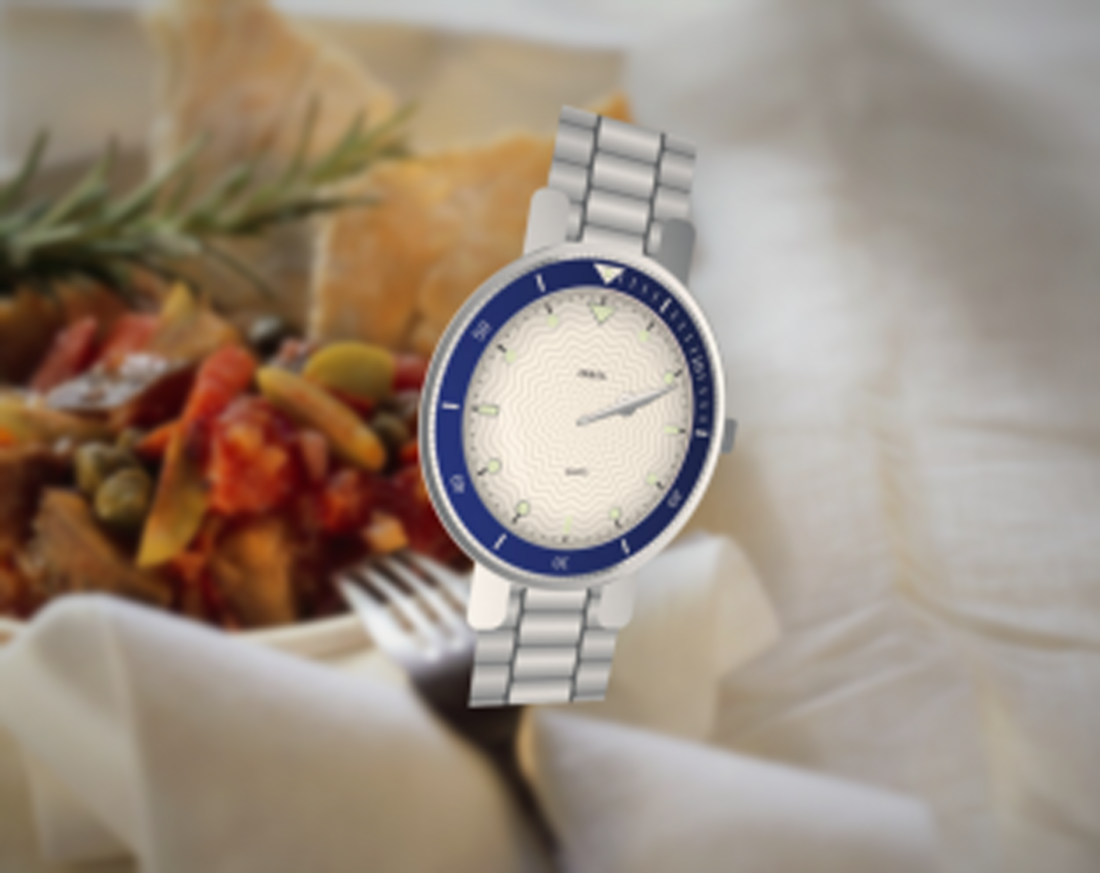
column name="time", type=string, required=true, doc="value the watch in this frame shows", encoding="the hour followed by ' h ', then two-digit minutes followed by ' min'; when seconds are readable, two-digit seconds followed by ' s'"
2 h 11 min
